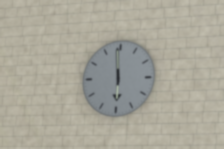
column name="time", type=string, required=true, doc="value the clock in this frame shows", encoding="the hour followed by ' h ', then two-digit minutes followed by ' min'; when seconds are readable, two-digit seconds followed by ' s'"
5 h 59 min
